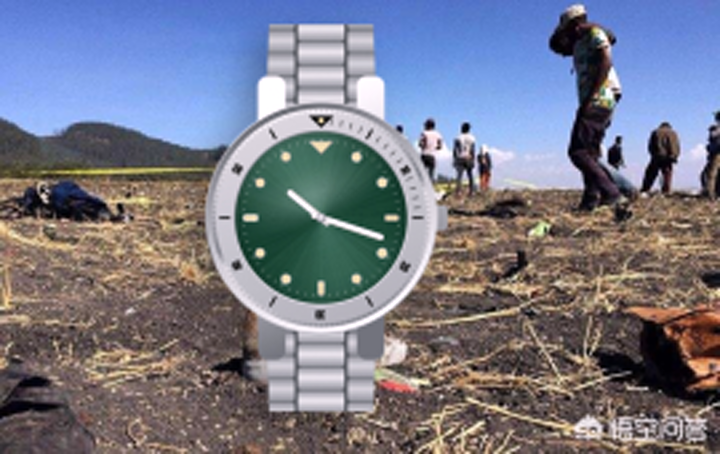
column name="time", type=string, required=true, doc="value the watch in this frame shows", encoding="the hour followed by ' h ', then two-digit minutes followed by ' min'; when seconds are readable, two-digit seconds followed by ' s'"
10 h 18 min
